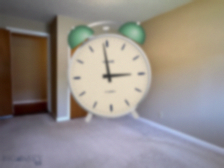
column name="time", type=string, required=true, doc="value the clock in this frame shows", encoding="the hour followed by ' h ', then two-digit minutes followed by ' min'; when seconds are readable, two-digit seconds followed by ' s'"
2 h 59 min
